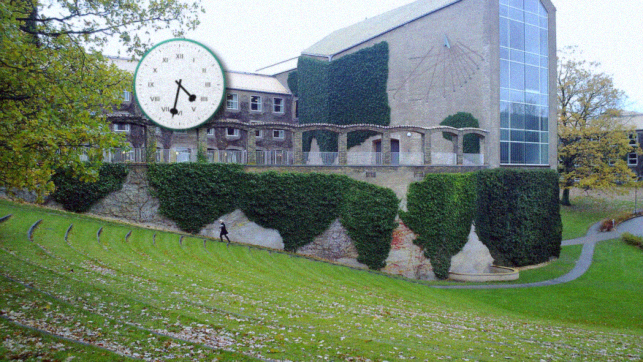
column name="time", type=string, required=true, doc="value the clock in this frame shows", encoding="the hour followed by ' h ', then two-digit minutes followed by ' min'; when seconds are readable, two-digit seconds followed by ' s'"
4 h 32 min
